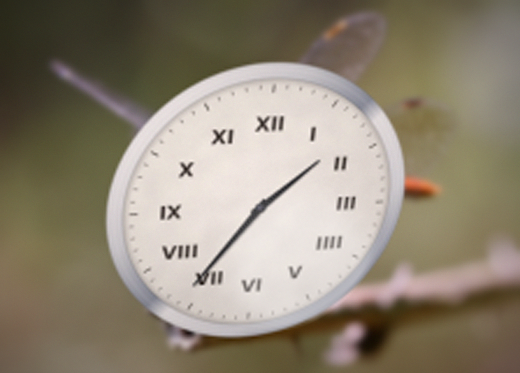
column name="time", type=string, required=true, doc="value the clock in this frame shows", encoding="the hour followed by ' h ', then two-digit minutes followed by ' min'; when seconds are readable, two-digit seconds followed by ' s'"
1 h 36 min
